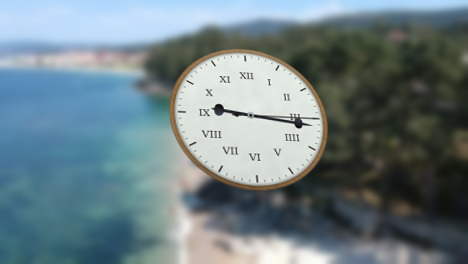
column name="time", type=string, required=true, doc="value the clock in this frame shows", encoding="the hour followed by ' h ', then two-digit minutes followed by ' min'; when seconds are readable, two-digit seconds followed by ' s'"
9 h 16 min 15 s
